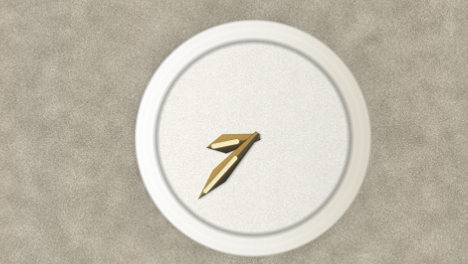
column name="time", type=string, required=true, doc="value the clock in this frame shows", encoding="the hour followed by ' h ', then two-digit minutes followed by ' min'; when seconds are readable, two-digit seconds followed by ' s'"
8 h 37 min
